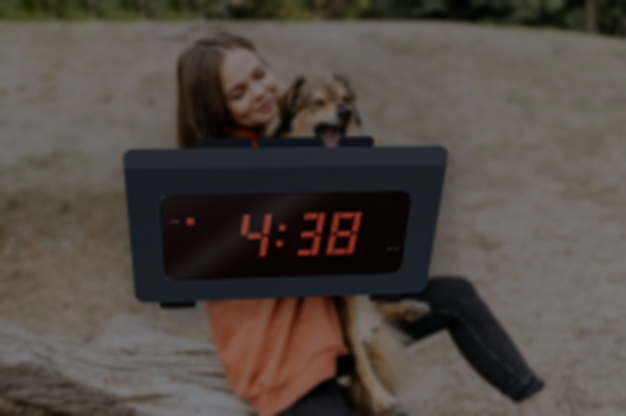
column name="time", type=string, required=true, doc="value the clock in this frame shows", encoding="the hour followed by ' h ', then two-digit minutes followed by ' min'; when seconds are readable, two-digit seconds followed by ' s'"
4 h 38 min
